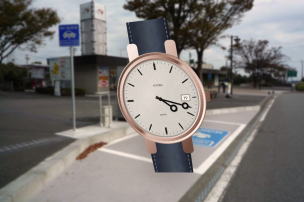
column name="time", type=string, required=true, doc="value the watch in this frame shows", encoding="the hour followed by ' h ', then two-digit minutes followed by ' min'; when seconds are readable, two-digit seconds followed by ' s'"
4 h 18 min
